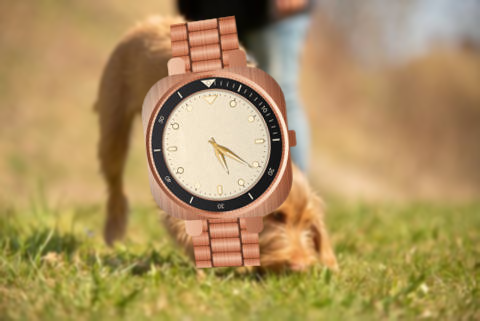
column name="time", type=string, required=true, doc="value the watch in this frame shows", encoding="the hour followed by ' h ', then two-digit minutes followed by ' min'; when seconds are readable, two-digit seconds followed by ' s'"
5 h 21 min
